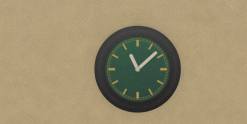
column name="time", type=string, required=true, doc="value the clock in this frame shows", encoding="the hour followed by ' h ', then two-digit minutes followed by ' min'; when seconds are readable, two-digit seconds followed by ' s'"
11 h 08 min
